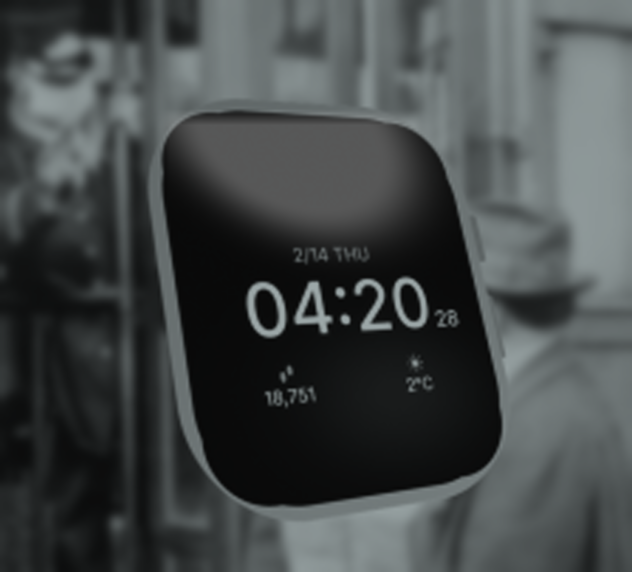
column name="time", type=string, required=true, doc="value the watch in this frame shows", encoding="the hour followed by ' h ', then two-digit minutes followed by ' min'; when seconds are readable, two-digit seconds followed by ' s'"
4 h 20 min 28 s
